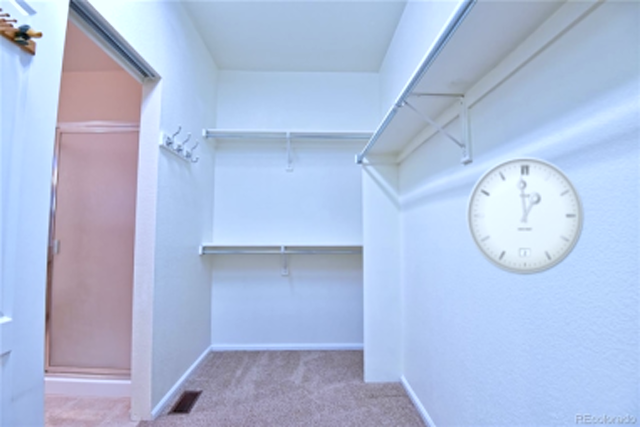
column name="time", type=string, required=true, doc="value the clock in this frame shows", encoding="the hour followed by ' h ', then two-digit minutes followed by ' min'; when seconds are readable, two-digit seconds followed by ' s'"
12 h 59 min
